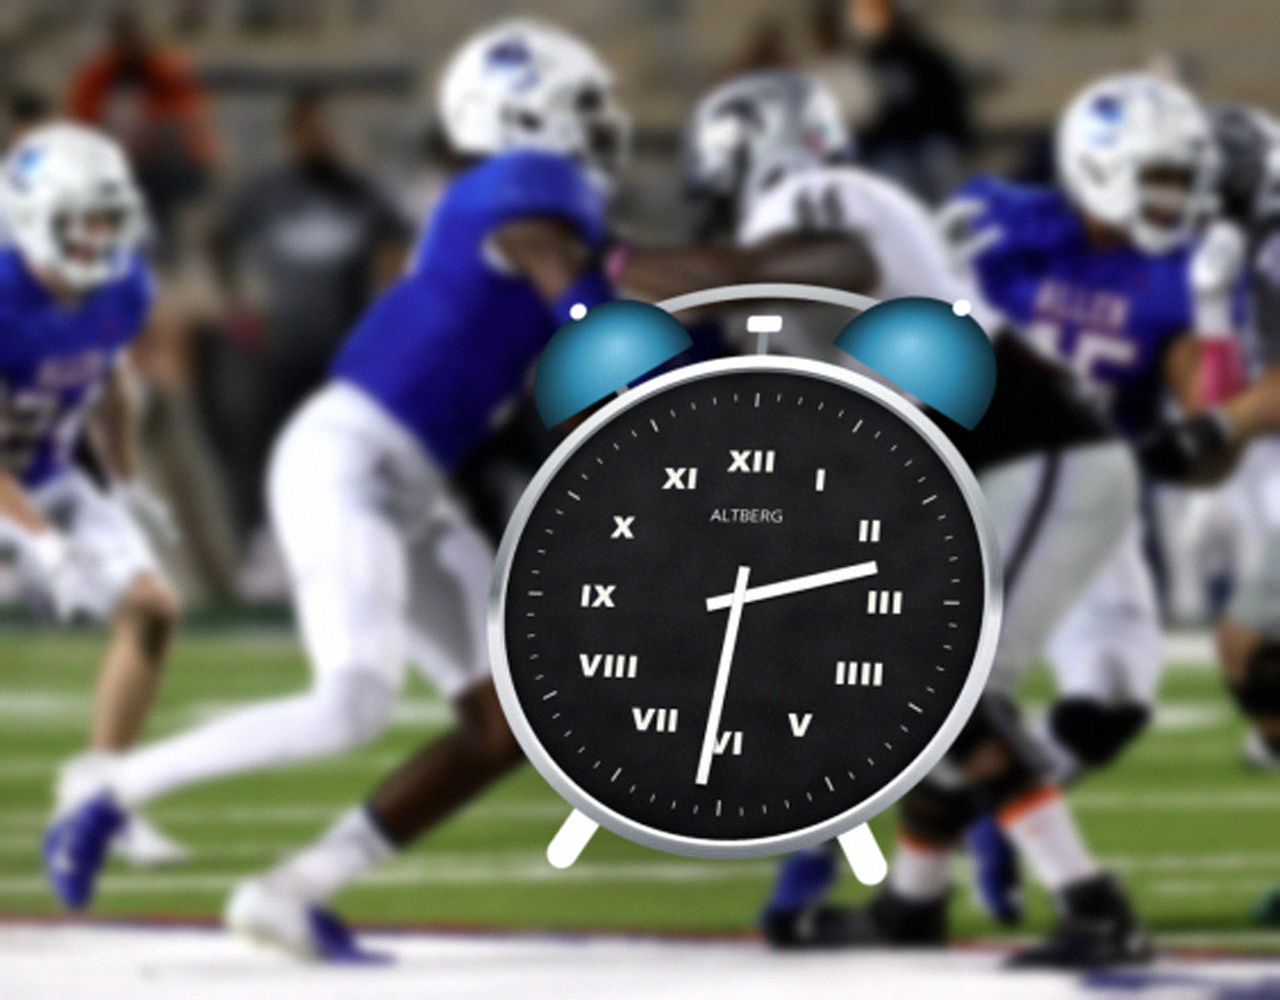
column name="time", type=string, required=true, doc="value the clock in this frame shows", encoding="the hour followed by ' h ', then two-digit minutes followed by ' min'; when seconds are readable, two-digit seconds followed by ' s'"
2 h 31 min
